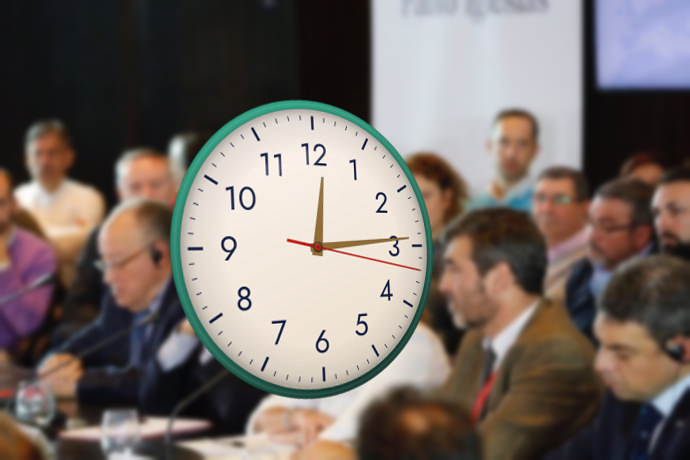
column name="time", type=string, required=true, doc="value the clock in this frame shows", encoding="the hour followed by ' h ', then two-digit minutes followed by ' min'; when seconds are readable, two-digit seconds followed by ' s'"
12 h 14 min 17 s
